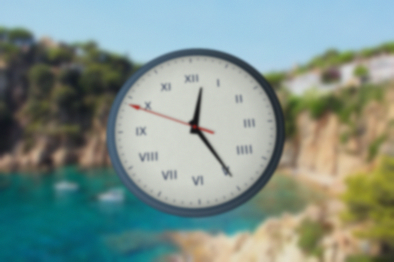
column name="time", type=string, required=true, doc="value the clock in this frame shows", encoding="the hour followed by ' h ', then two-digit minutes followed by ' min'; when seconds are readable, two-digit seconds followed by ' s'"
12 h 24 min 49 s
